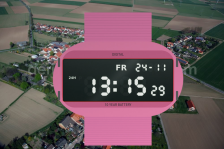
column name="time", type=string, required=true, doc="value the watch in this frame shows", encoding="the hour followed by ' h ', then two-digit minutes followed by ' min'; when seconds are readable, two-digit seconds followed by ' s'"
13 h 15 min 29 s
